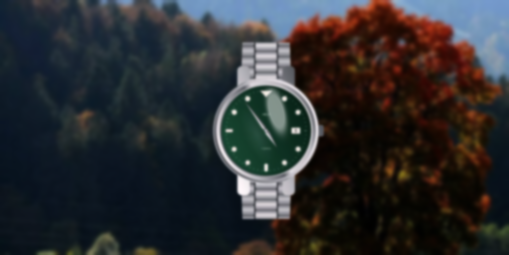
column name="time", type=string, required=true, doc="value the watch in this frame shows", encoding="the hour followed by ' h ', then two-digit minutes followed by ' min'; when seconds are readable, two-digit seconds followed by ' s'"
4 h 54 min
